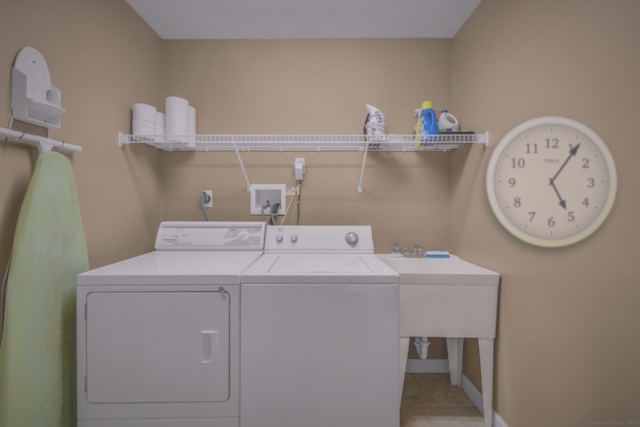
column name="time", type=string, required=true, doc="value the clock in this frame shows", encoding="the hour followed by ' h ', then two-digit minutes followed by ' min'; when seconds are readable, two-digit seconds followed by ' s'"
5 h 06 min
